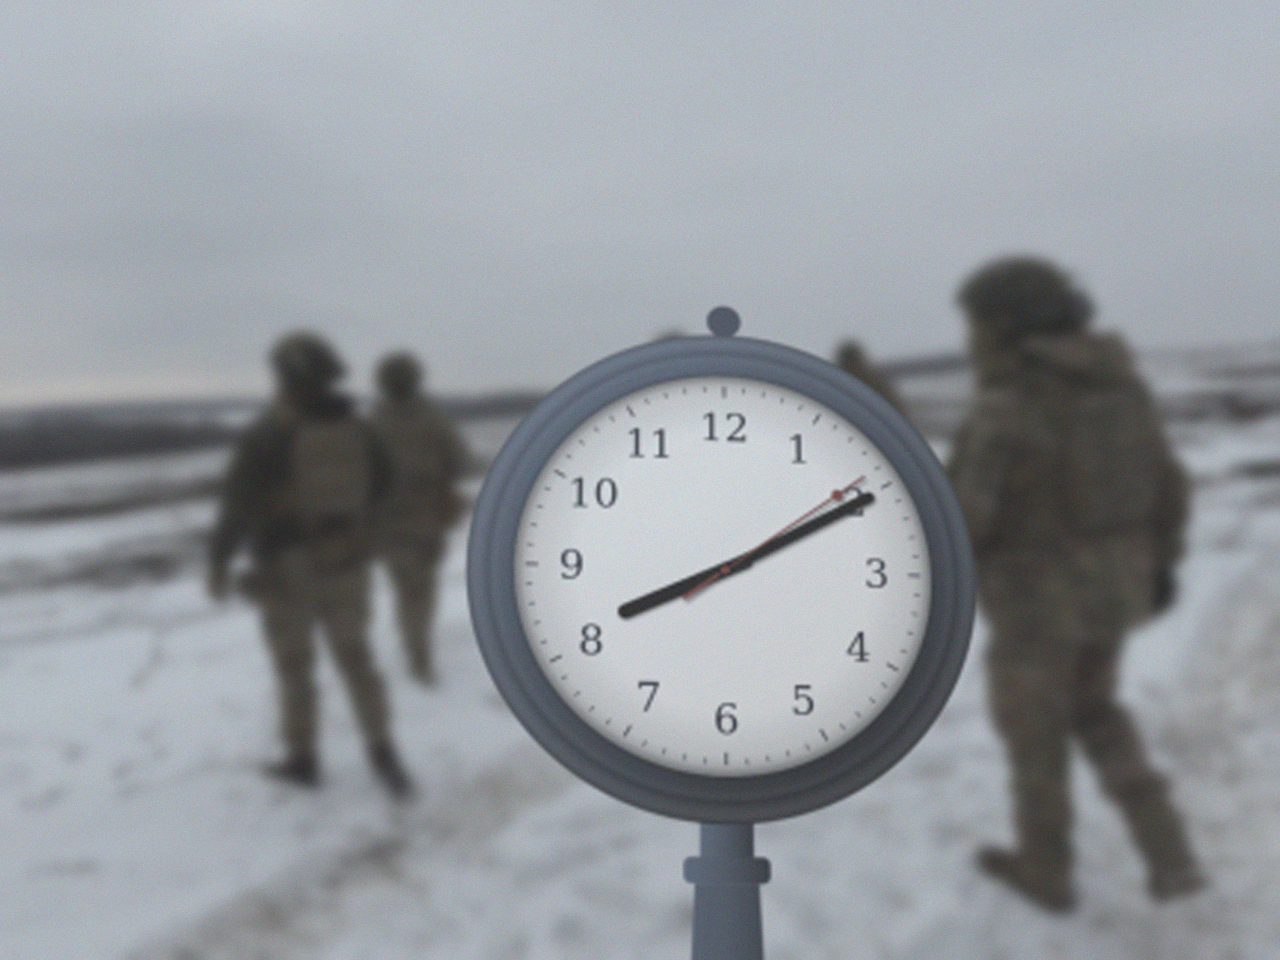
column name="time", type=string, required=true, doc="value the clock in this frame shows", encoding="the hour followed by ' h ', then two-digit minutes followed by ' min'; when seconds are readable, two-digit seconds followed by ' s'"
8 h 10 min 09 s
